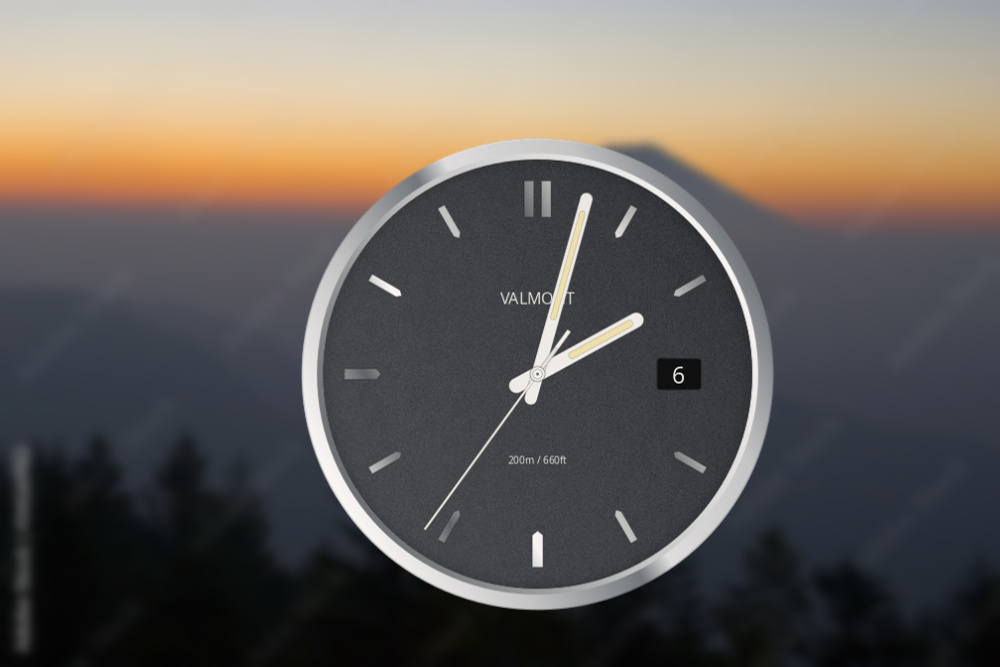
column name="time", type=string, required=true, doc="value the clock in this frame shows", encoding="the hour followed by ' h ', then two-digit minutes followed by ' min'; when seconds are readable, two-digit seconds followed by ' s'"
2 h 02 min 36 s
